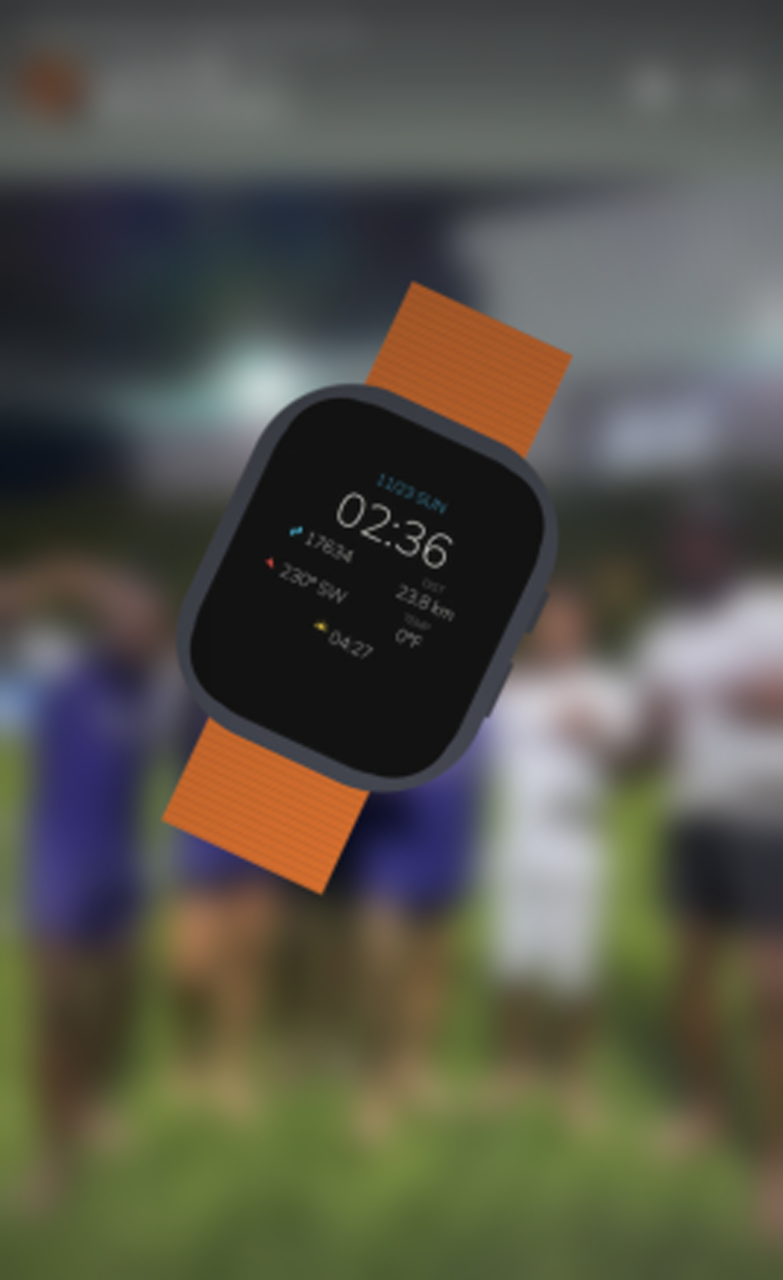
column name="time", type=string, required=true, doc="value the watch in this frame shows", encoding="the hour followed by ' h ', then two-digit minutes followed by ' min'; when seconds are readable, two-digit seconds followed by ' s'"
2 h 36 min
